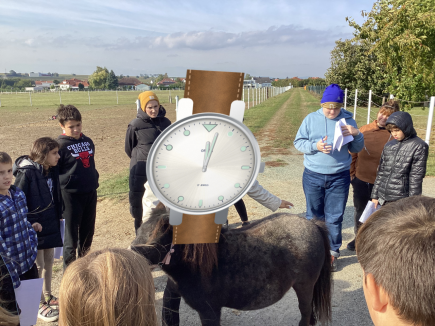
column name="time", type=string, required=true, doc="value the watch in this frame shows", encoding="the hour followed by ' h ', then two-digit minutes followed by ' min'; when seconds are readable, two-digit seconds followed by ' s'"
12 h 02 min
